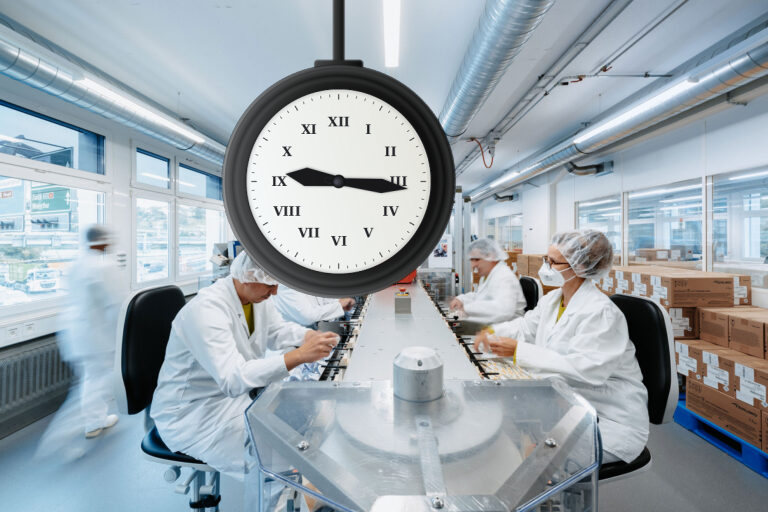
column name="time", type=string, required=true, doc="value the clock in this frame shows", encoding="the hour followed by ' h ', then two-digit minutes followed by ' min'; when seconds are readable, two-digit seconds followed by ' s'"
9 h 16 min
